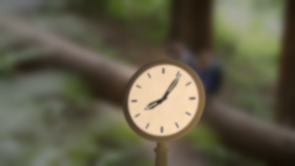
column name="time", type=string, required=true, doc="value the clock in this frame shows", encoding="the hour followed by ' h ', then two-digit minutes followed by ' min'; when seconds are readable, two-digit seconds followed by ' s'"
8 h 06 min
